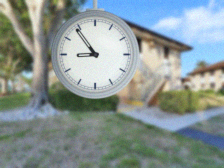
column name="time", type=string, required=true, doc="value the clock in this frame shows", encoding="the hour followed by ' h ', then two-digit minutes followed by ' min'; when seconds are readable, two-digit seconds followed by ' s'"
8 h 54 min
